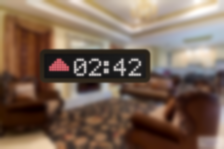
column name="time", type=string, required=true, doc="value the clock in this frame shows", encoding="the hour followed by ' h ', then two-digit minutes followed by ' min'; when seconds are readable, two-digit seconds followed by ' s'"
2 h 42 min
